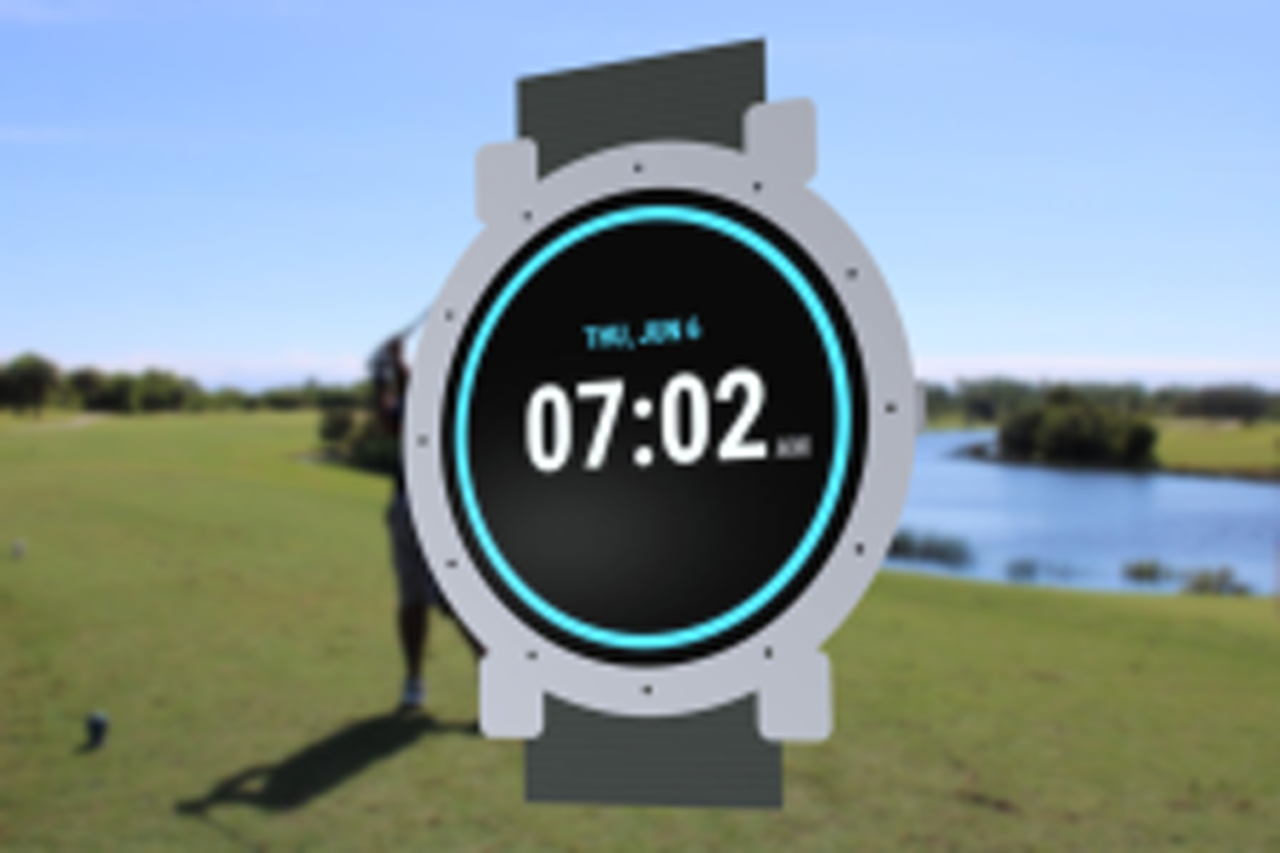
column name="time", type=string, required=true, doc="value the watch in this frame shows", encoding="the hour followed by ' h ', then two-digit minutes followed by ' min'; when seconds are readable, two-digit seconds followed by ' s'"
7 h 02 min
